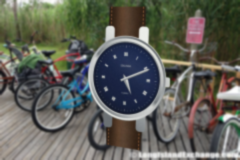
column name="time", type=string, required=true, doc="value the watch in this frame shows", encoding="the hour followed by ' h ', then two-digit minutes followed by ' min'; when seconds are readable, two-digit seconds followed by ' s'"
5 h 11 min
